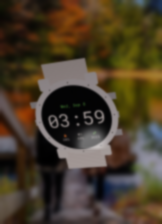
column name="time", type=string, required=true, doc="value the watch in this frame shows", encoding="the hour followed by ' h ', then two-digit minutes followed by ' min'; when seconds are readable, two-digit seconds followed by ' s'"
3 h 59 min
